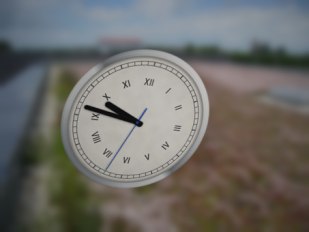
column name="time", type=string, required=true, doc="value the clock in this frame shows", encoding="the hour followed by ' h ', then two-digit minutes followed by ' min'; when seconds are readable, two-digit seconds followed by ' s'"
9 h 46 min 33 s
